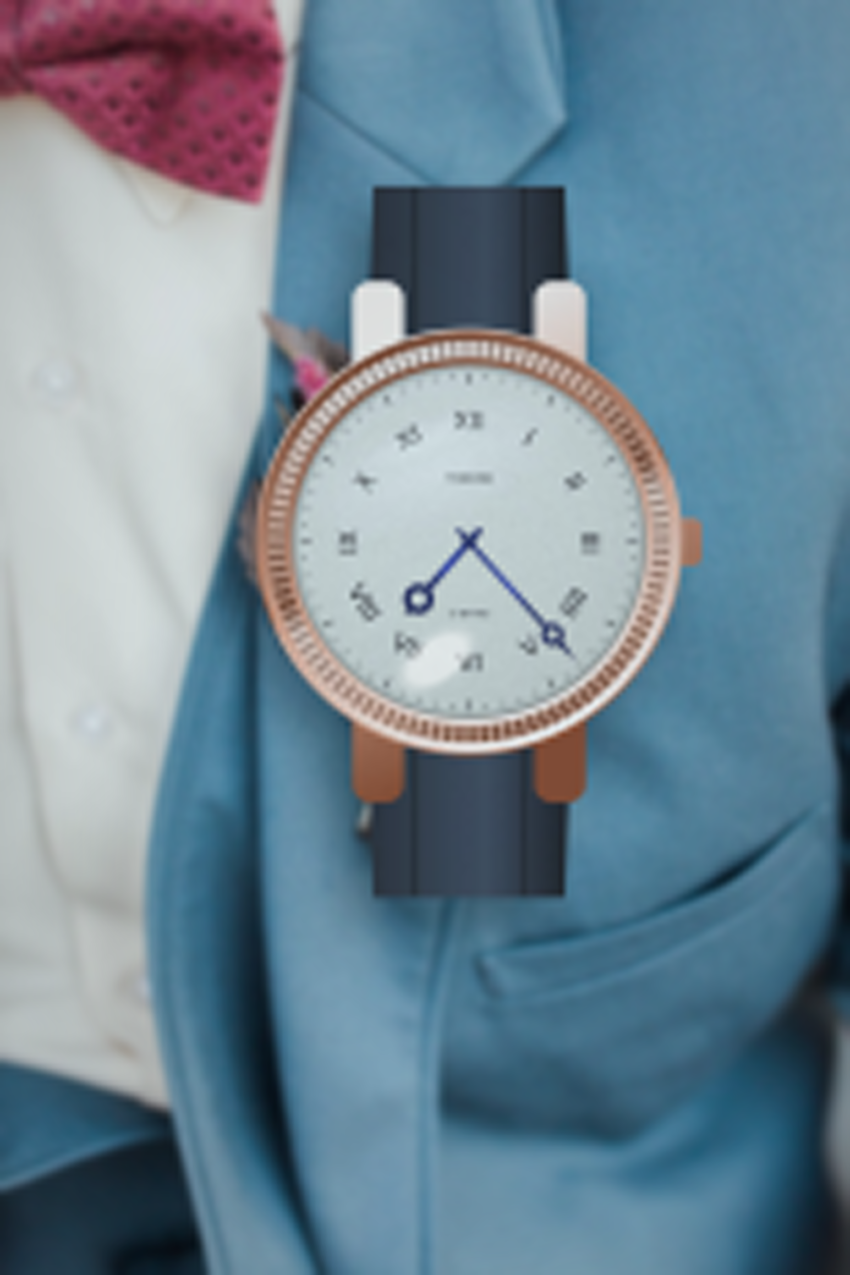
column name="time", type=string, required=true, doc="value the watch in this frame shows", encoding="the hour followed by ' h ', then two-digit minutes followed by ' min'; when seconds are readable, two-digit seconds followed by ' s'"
7 h 23 min
